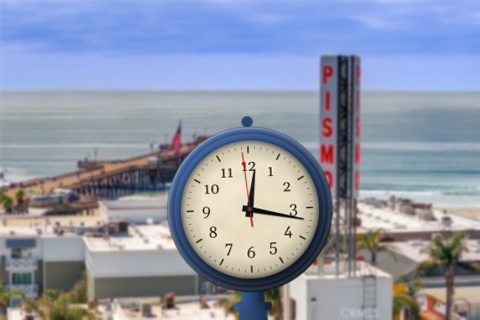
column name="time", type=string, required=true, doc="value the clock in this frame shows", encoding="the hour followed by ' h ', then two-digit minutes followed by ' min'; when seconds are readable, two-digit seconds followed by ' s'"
12 h 16 min 59 s
